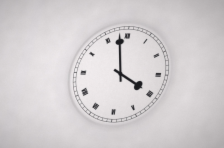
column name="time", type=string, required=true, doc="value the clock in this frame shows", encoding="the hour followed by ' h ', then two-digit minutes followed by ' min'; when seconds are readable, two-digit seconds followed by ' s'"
3 h 58 min
